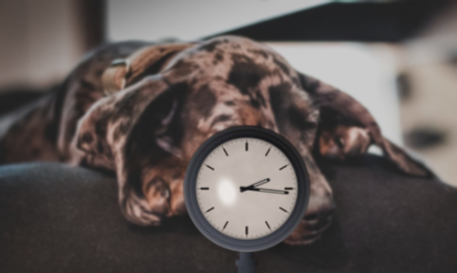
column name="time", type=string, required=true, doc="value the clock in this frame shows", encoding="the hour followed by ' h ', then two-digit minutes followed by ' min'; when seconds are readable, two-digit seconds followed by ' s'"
2 h 16 min
